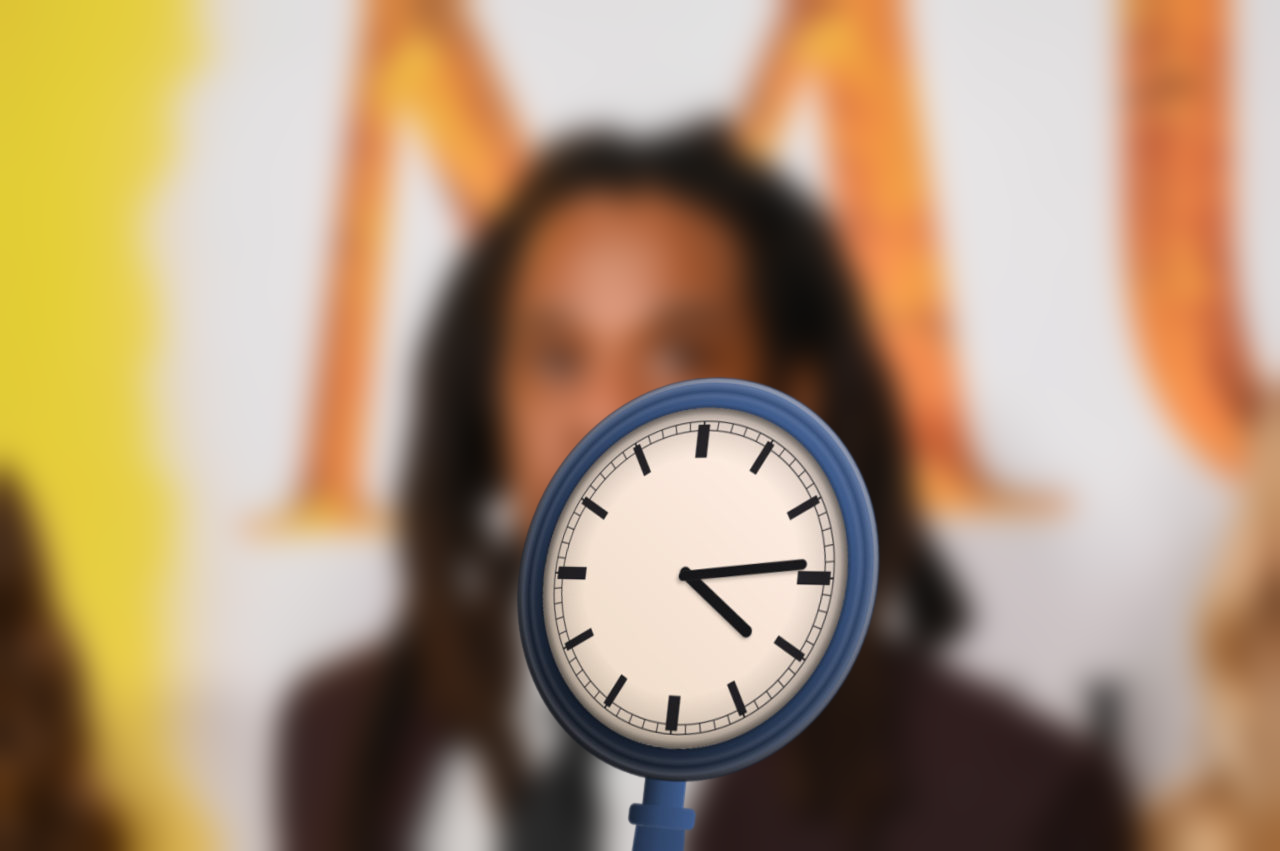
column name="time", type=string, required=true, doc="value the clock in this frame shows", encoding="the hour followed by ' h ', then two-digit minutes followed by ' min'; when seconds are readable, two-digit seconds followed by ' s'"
4 h 14 min
